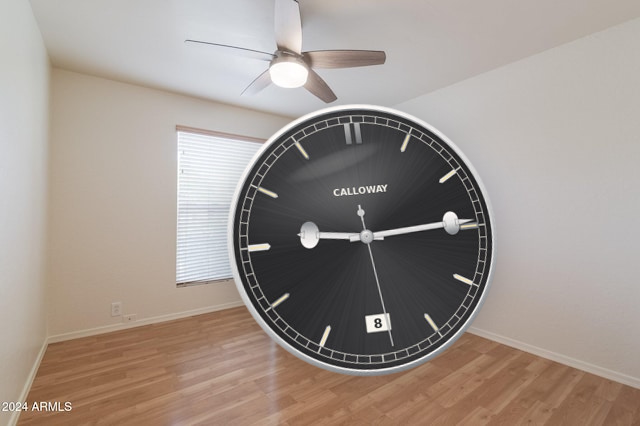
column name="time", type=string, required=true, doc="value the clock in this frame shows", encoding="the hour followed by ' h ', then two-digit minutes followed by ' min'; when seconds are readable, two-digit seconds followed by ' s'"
9 h 14 min 29 s
